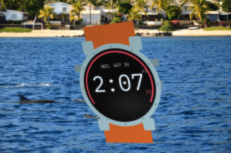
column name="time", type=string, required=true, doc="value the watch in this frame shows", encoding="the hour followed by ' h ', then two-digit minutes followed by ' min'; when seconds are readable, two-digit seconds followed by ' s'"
2 h 07 min
